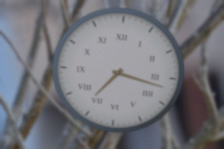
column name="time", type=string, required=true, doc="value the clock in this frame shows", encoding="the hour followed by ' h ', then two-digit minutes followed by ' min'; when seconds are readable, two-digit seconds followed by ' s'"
7 h 17 min
